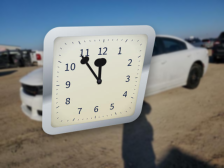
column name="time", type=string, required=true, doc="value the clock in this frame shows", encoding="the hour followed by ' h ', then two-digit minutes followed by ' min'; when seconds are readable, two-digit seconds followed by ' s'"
11 h 54 min
